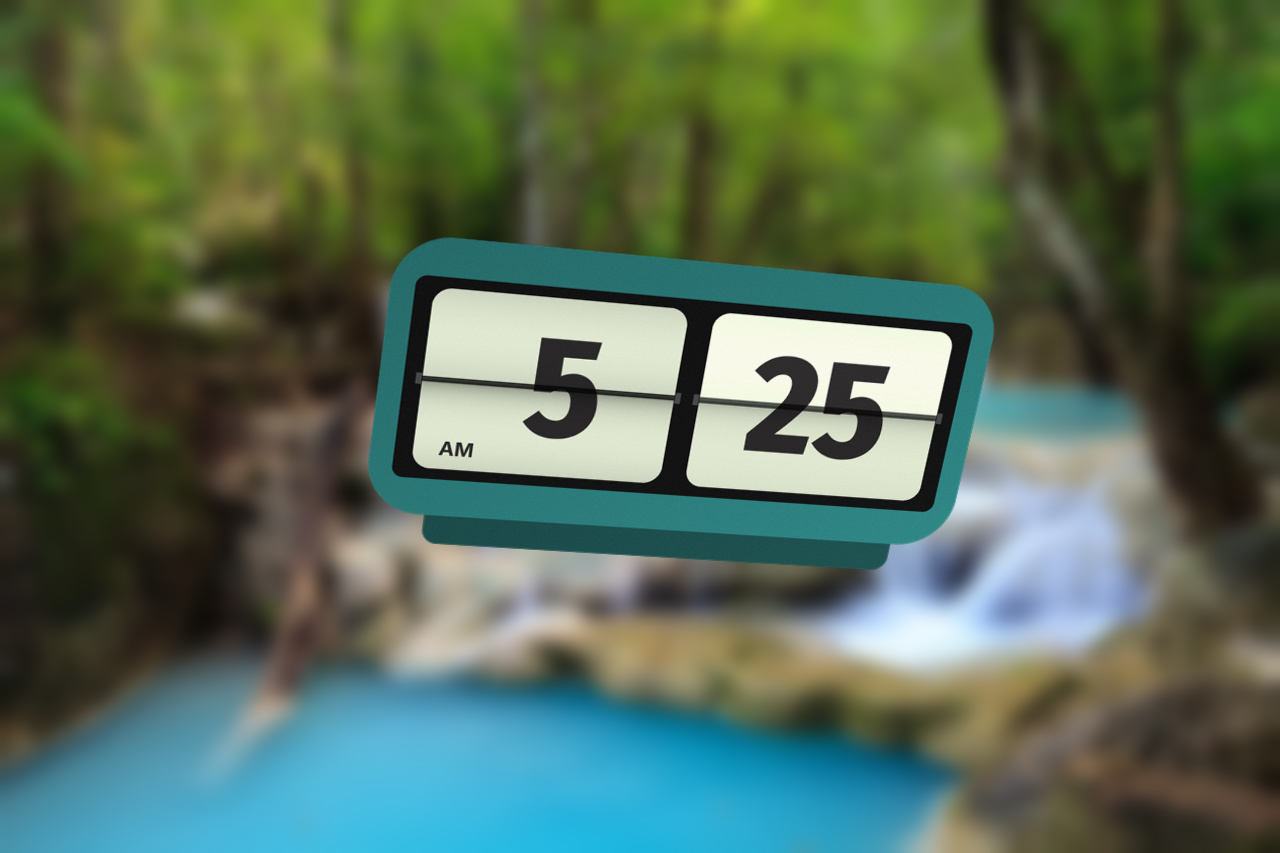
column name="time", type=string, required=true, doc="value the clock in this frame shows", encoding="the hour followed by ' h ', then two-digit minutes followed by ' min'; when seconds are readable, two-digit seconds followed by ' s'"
5 h 25 min
